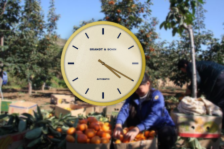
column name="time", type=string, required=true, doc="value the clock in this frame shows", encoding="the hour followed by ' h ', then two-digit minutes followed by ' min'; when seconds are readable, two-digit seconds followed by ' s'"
4 h 20 min
